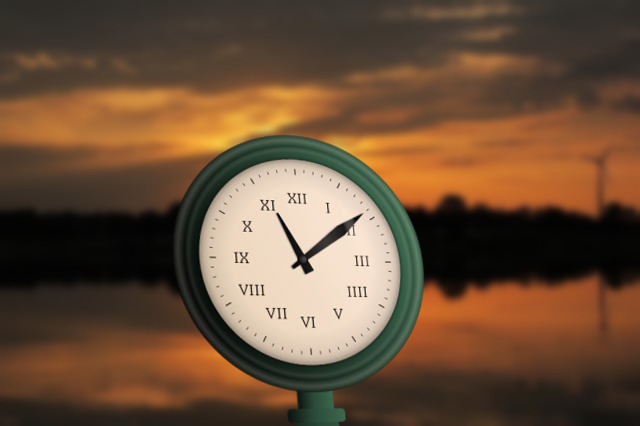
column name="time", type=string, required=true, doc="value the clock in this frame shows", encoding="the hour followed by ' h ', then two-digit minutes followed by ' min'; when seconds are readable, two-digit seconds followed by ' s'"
11 h 09 min
